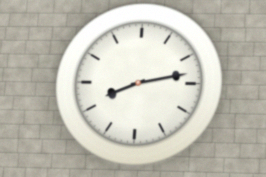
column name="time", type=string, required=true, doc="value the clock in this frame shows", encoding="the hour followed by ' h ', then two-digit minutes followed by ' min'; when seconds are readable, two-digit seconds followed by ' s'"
8 h 13 min
